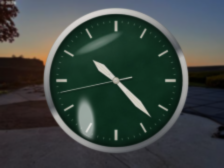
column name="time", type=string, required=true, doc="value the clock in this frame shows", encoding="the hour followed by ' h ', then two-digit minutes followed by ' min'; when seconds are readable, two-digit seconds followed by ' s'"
10 h 22 min 43 s
